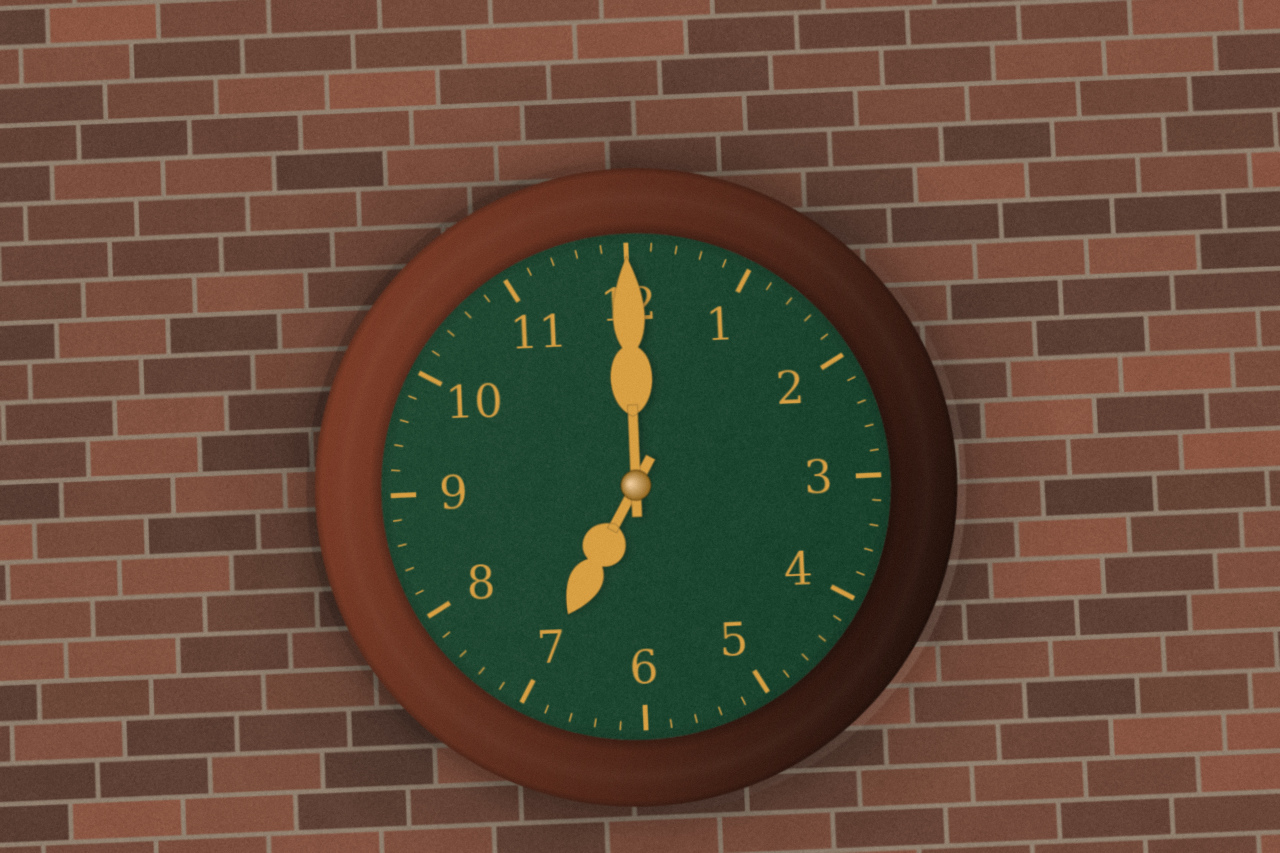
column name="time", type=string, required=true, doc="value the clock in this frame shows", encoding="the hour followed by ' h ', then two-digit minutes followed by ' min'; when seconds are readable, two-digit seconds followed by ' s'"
7 h 00 min
